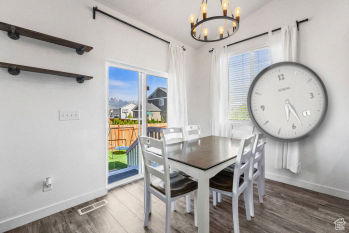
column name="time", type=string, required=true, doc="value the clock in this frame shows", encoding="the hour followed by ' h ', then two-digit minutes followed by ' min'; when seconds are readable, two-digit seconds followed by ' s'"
6 h 27 min
